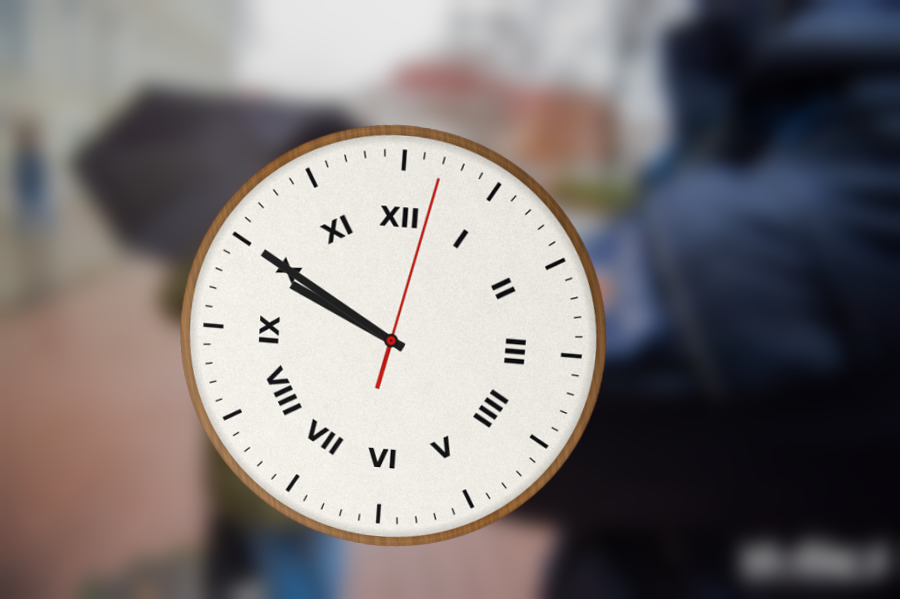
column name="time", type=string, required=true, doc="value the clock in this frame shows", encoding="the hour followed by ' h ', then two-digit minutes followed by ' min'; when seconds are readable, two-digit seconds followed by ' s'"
9 h 50 min 02 s
